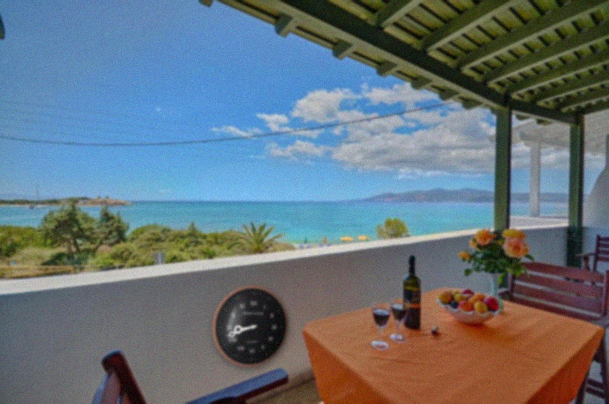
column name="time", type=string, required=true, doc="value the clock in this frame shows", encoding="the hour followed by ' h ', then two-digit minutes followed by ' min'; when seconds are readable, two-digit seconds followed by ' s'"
8 h 42 min
